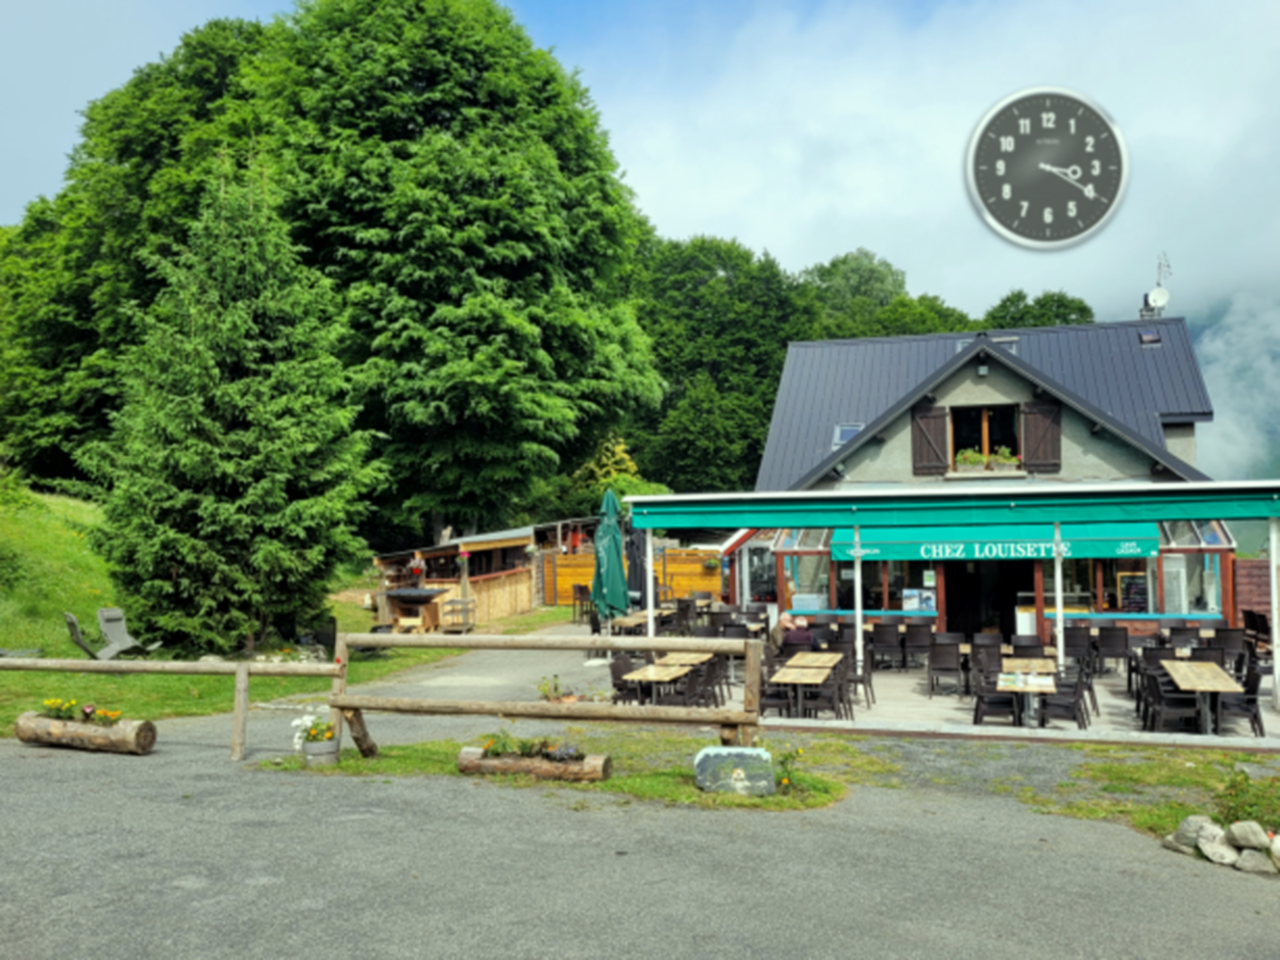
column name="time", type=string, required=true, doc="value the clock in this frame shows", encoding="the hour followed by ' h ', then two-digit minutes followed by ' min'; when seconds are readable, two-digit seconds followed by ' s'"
3 h 20 min
